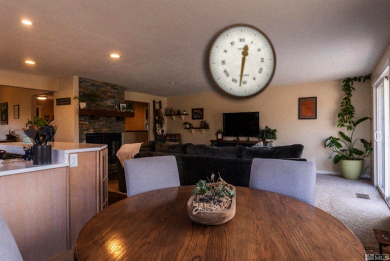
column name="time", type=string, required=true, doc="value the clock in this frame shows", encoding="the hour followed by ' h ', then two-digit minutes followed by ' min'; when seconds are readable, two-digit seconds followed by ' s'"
12 h 32 min
